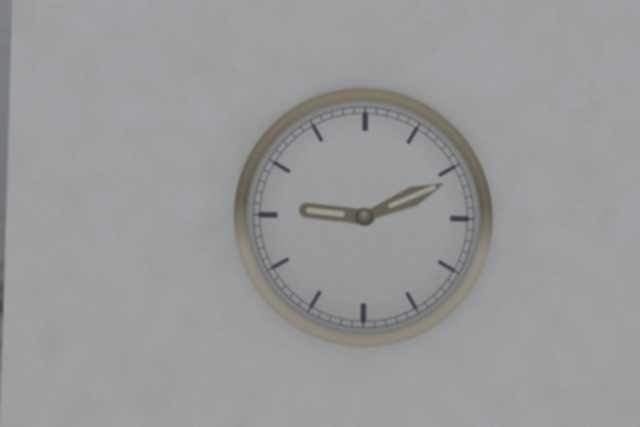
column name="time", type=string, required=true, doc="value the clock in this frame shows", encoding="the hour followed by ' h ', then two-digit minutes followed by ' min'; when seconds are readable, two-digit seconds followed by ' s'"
9 h 11 min
